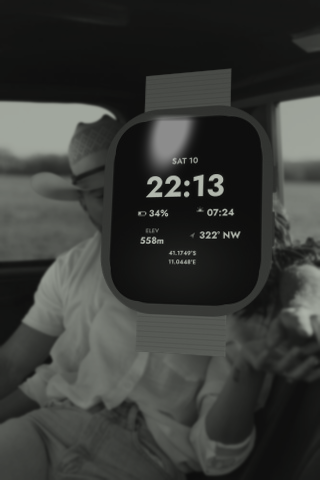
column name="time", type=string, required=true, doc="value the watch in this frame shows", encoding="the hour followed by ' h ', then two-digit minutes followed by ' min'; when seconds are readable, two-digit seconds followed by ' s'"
22 h 13 min
